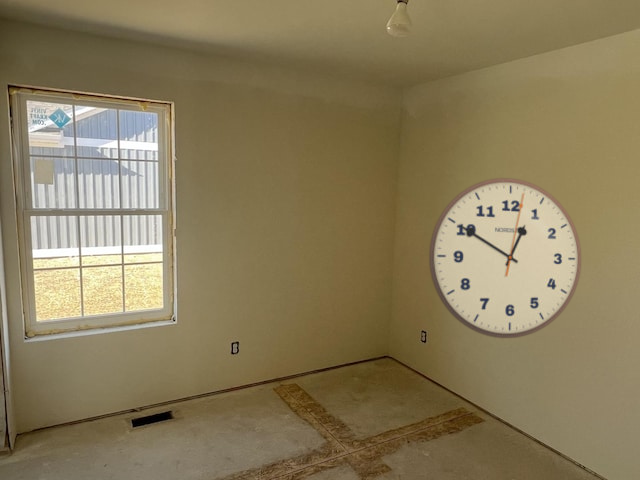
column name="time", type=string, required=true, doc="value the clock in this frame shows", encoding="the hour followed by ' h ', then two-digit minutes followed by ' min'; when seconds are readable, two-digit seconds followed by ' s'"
12 h 50 min 02 s
